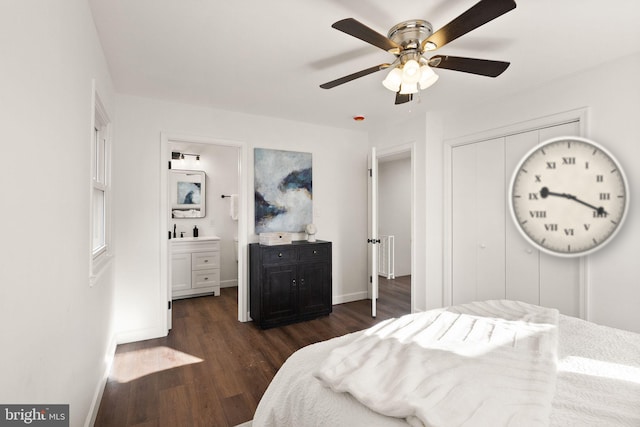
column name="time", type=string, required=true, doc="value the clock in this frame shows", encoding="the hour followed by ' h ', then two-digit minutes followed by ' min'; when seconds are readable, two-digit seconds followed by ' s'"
9 h 19 min
